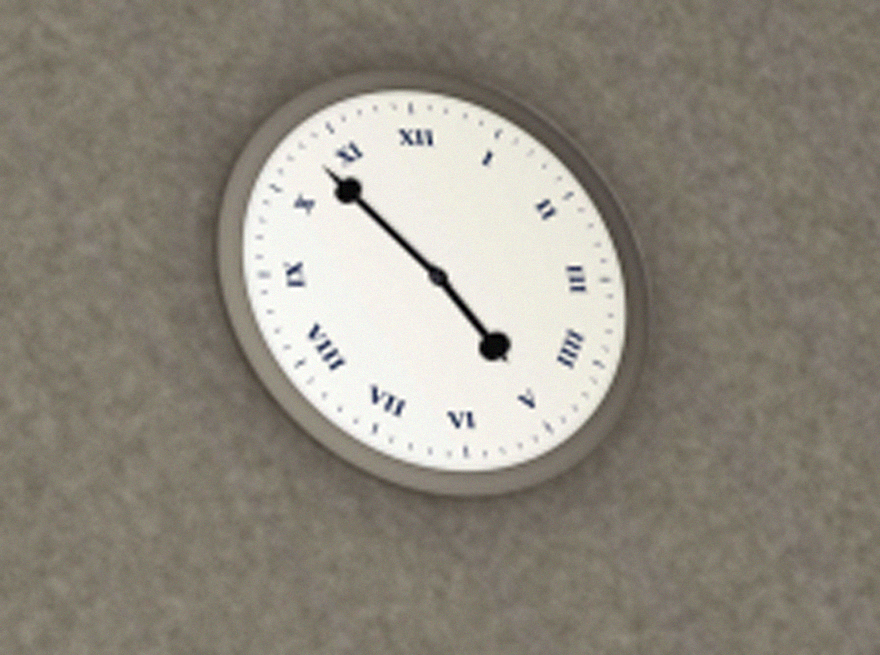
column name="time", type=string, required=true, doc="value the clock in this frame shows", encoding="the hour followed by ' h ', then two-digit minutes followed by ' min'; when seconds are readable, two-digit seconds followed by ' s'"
4 h 53 min
